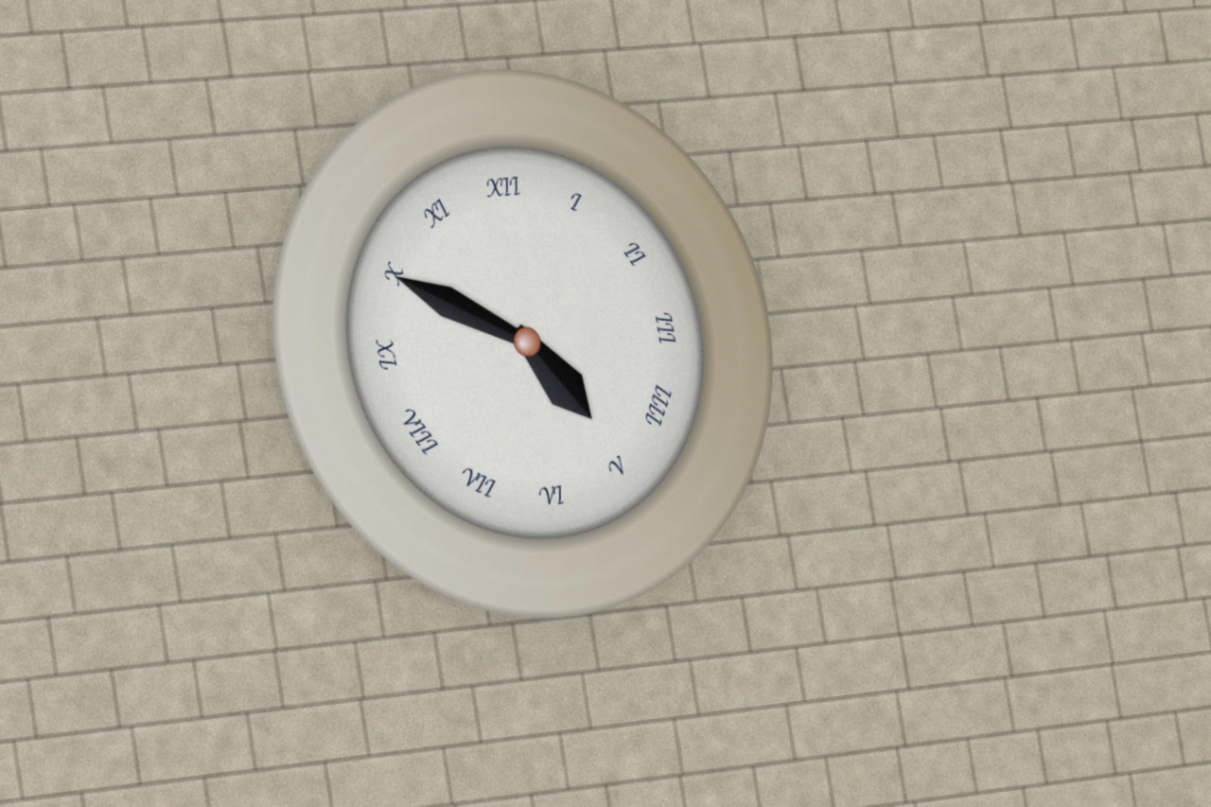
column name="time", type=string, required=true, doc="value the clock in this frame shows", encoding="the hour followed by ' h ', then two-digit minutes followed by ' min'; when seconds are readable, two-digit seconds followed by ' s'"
4 h 50 min
